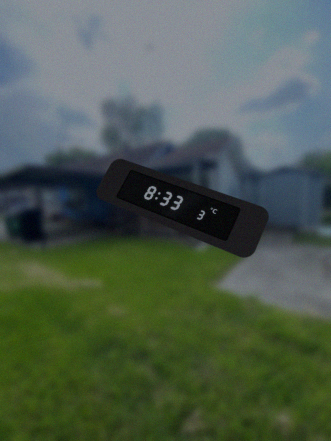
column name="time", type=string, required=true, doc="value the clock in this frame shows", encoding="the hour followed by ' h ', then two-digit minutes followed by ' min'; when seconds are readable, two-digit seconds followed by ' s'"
8 h 33 min
